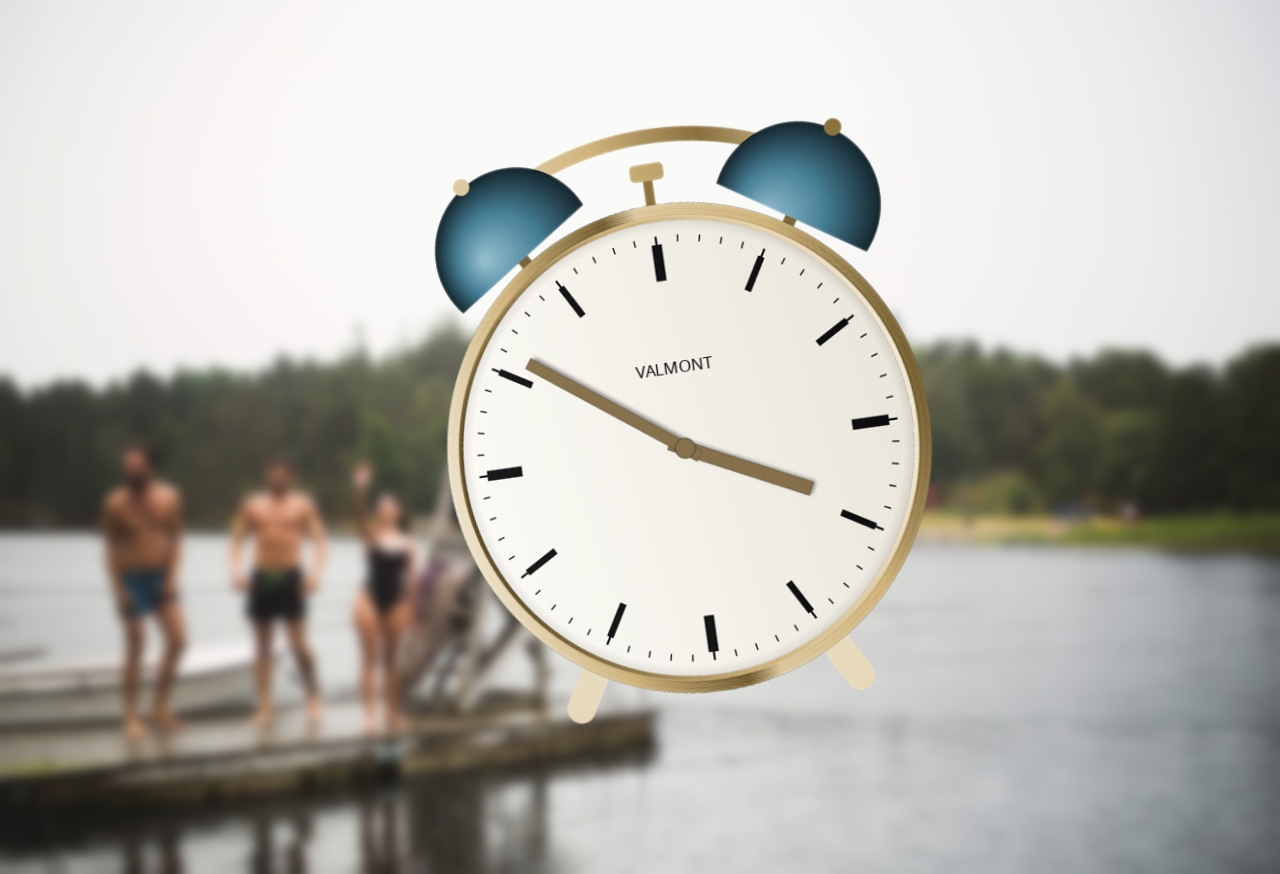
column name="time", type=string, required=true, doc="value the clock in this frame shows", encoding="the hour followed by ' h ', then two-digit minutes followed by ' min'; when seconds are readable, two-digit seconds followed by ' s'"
3 h 51 min
